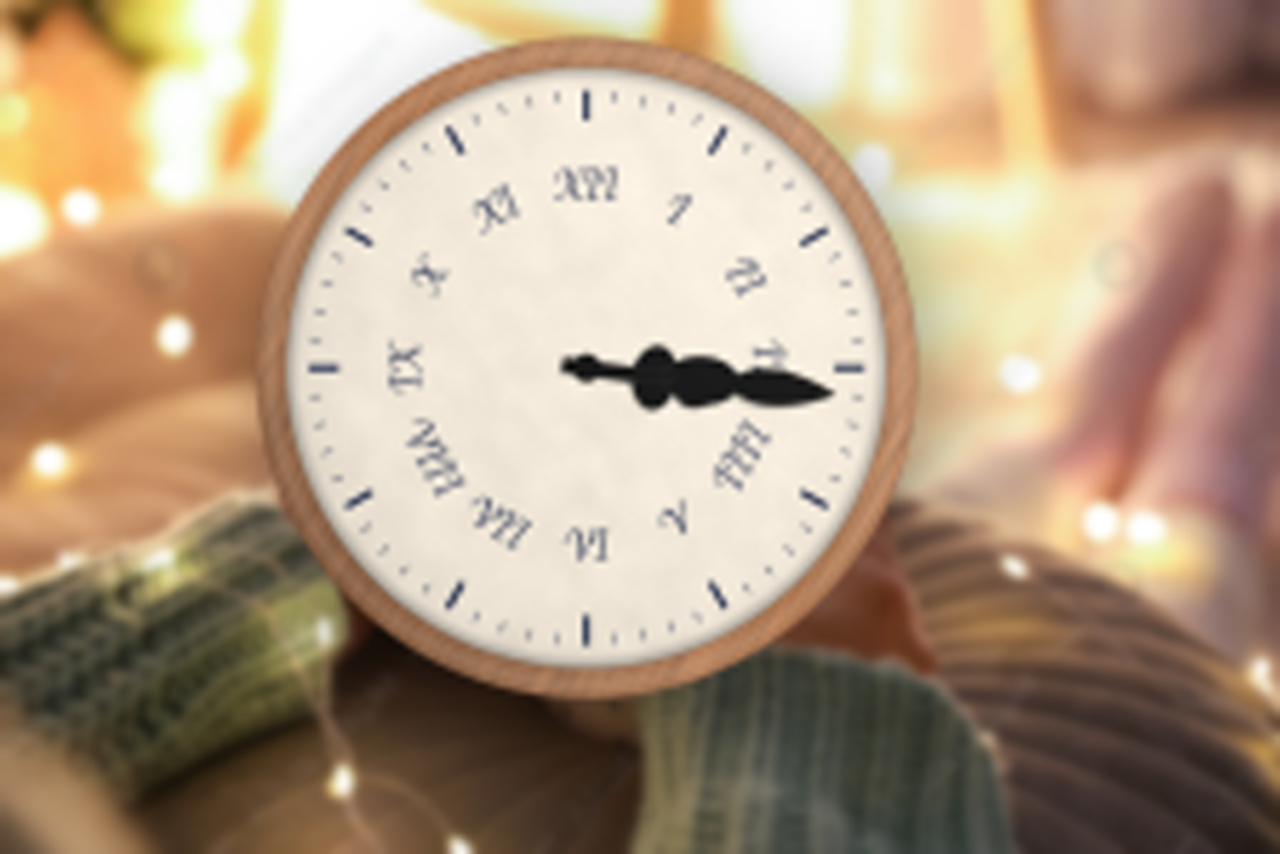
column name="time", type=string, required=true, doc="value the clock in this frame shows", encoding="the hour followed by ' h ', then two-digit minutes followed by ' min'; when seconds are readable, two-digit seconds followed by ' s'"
3 h 16 min
